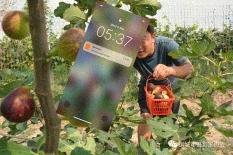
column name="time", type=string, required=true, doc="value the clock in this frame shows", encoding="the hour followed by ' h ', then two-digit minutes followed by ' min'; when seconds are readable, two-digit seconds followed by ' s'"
5 h 37 min
